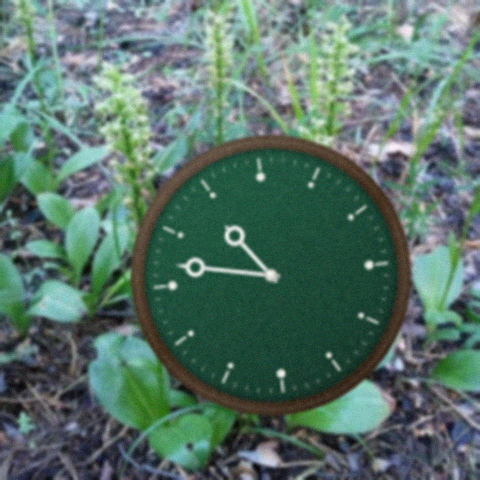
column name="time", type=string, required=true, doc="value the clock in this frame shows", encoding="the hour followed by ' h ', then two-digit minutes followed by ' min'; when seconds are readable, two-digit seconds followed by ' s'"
10 h 47 min
